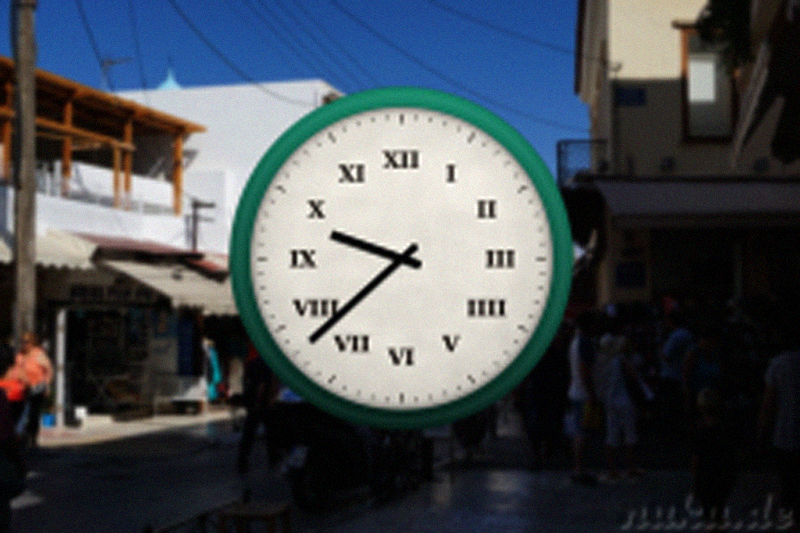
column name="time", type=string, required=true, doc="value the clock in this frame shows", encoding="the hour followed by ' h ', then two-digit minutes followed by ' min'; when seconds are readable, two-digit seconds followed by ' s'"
9 h 38 min
